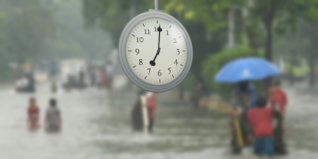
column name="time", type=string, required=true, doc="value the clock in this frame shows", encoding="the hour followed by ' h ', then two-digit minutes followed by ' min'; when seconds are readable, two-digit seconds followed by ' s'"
7 h 01 min
